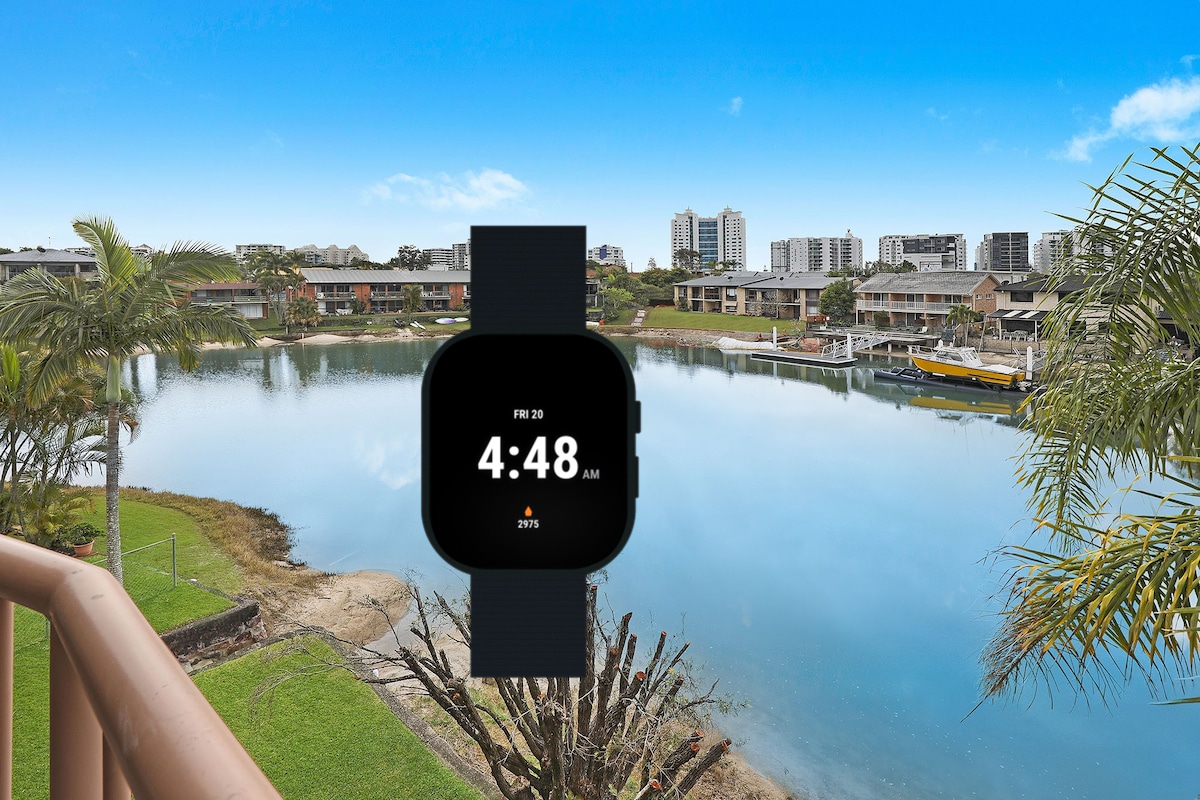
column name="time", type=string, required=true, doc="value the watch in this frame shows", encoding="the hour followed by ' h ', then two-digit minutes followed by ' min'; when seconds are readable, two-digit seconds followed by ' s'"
4 h 48 min
